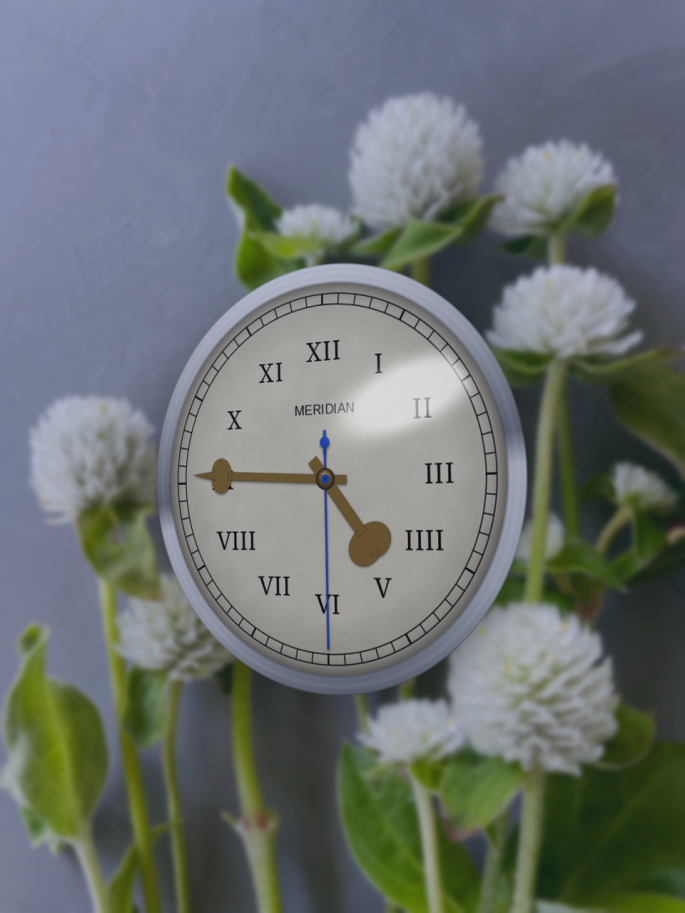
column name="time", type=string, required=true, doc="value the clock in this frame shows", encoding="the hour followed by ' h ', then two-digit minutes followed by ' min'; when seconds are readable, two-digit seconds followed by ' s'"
4 h 45 min 30 s
